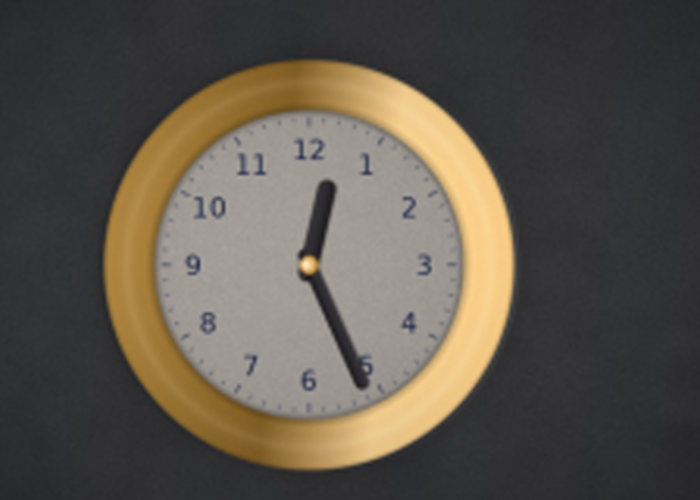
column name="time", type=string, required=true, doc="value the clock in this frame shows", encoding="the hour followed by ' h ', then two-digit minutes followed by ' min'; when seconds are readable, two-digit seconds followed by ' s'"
12 h 26 min
